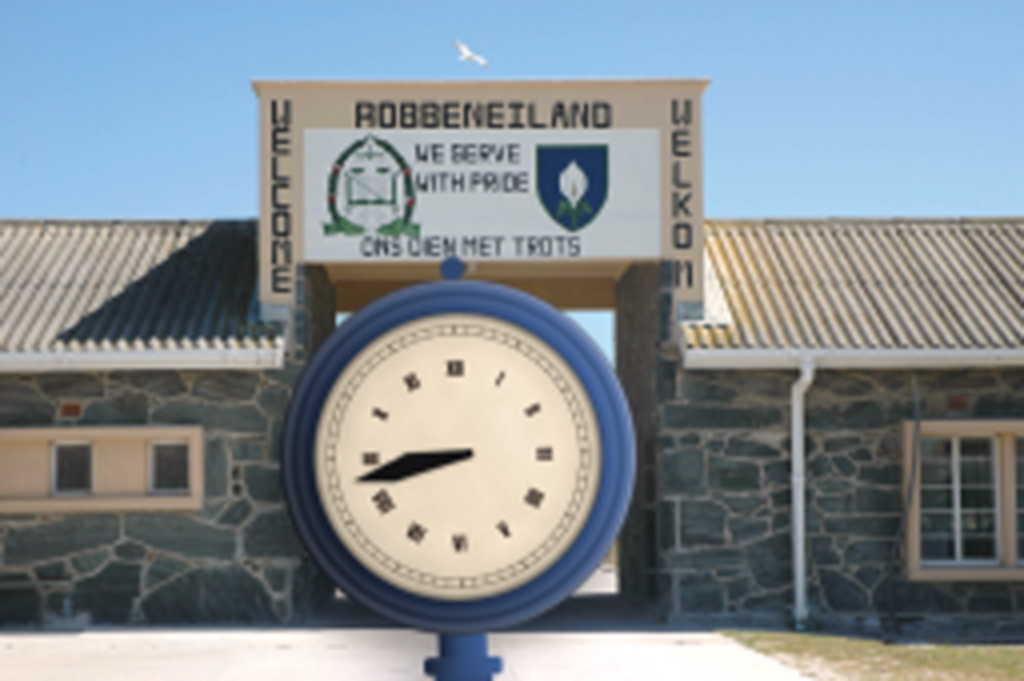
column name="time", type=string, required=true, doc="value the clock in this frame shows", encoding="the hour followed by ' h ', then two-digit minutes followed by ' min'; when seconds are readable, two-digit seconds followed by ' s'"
8 h 43 min
